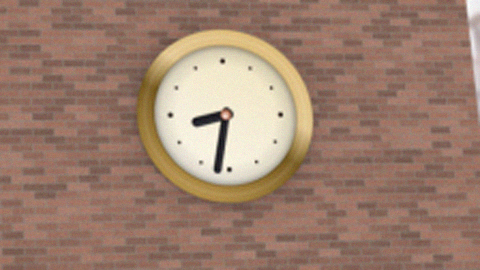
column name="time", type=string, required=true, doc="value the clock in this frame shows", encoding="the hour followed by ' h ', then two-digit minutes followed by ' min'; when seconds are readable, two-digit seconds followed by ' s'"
8 h 32 min
